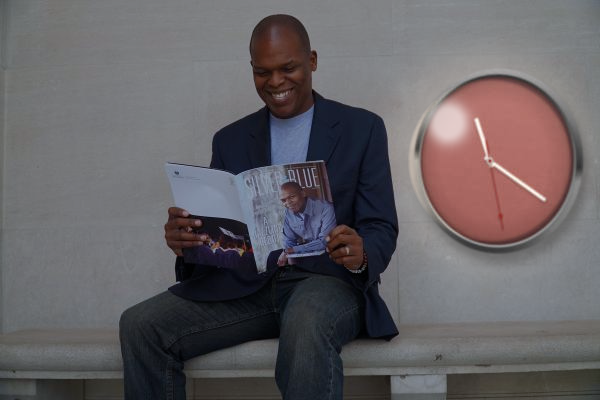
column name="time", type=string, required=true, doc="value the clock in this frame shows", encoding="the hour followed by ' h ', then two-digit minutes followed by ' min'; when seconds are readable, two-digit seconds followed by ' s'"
11 h 20 min 28 s
